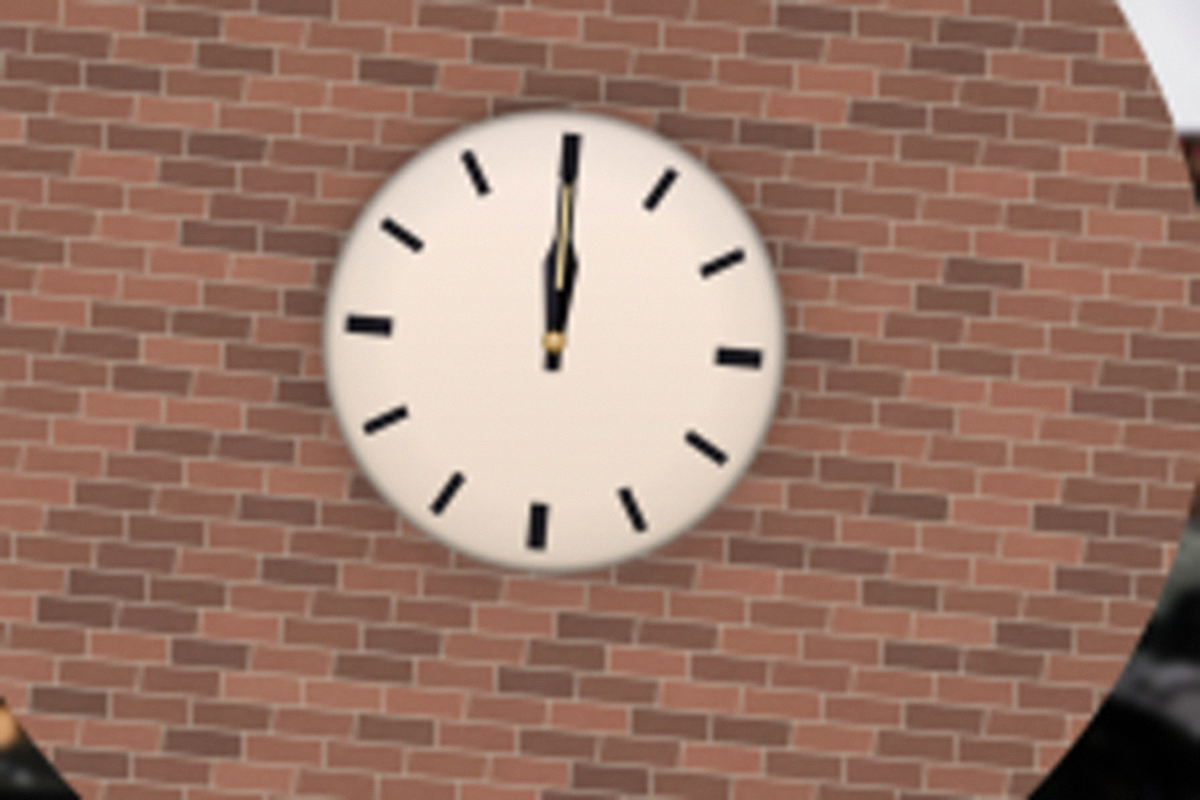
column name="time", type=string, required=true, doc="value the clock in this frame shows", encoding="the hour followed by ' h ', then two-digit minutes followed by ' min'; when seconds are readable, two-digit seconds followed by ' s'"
12 h 00 min
